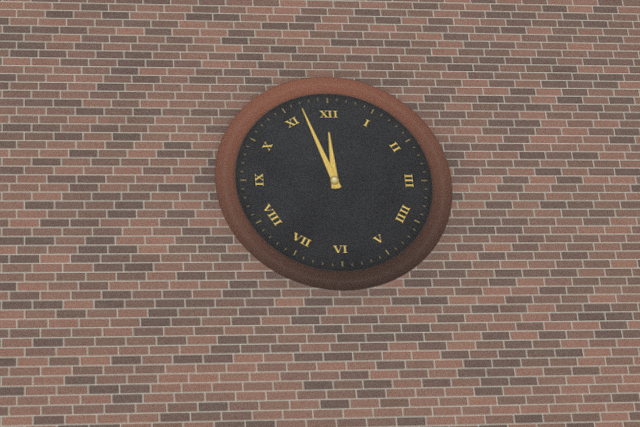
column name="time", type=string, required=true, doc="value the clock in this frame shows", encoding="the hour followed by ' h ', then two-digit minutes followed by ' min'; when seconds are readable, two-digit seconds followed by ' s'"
11 h 57 min
